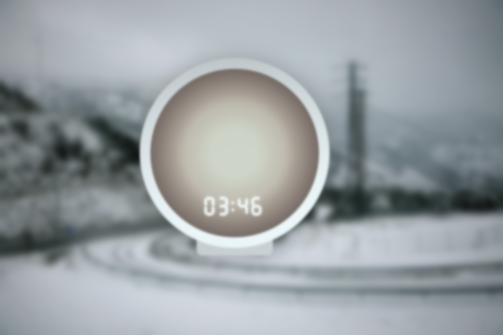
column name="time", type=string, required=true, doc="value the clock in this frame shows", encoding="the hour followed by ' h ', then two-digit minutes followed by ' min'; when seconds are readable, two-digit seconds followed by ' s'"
3 h 46 min
